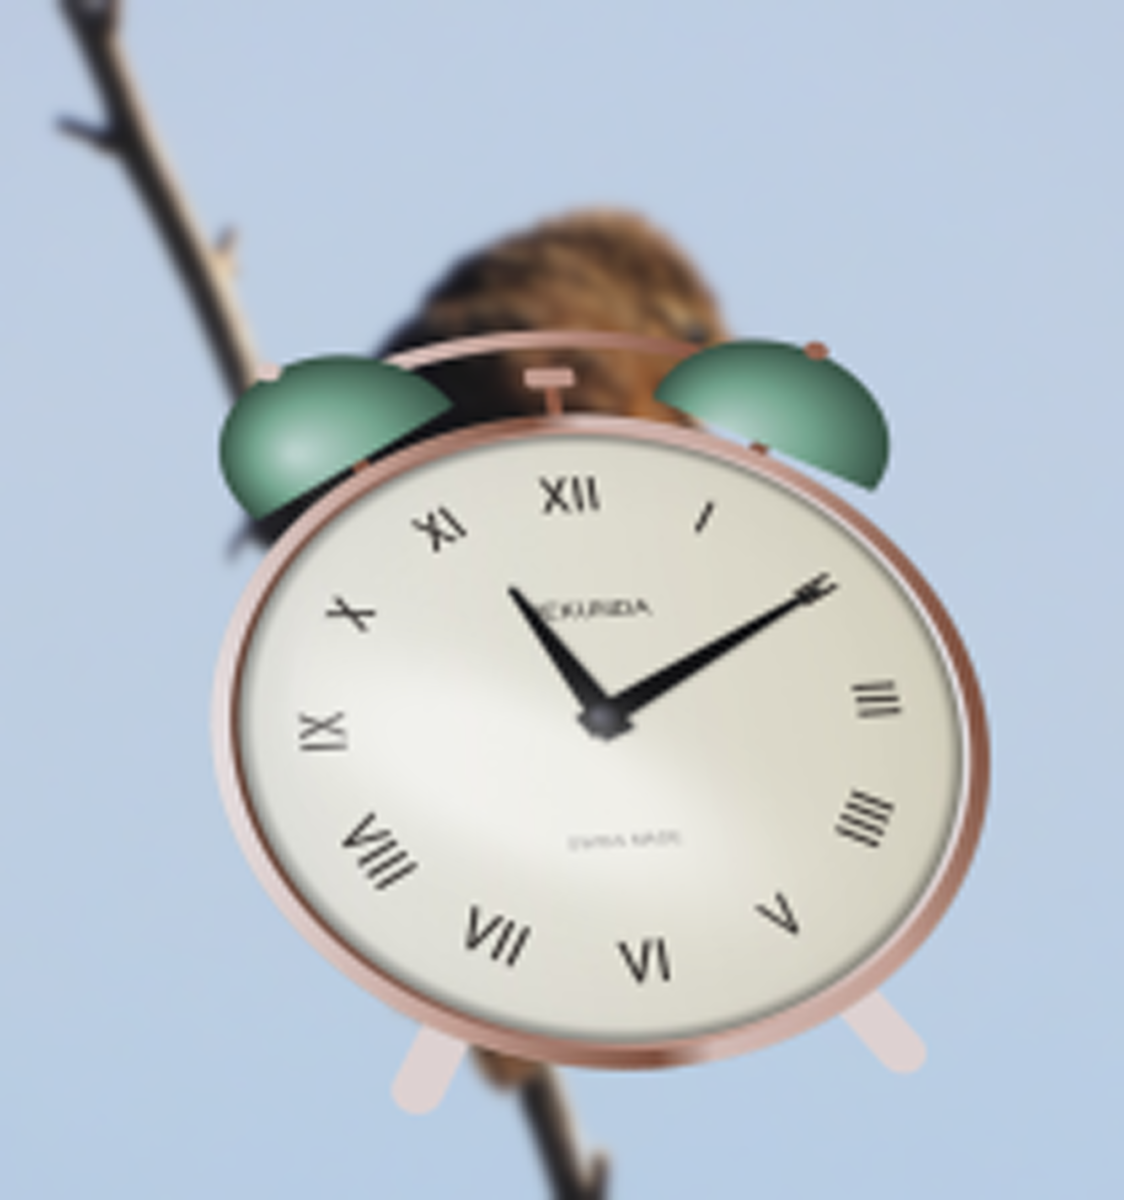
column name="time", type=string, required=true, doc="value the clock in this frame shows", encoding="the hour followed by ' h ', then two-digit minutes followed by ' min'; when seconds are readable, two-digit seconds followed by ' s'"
11 h 10 min
